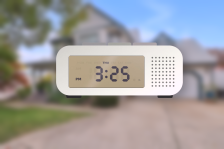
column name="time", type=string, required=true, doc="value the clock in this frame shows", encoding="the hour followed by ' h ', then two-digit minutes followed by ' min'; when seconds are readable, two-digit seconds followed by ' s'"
3 h 25 min
